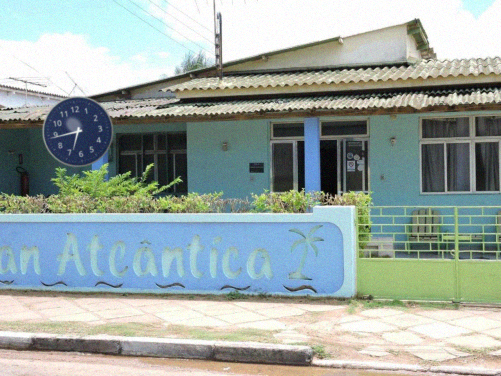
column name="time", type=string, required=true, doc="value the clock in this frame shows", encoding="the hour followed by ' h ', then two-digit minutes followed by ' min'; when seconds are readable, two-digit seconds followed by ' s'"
6 h 44 min
